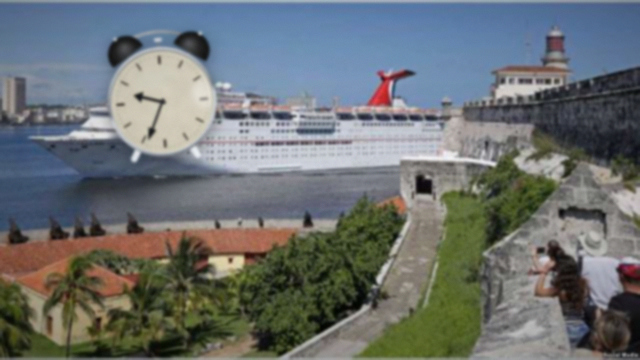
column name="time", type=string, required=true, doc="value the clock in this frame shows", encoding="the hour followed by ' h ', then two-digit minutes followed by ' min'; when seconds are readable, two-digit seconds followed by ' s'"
9 h 34 min
